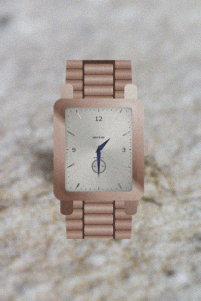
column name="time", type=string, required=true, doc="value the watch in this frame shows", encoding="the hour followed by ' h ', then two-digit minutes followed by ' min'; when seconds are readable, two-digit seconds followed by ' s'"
1 h 30 min
